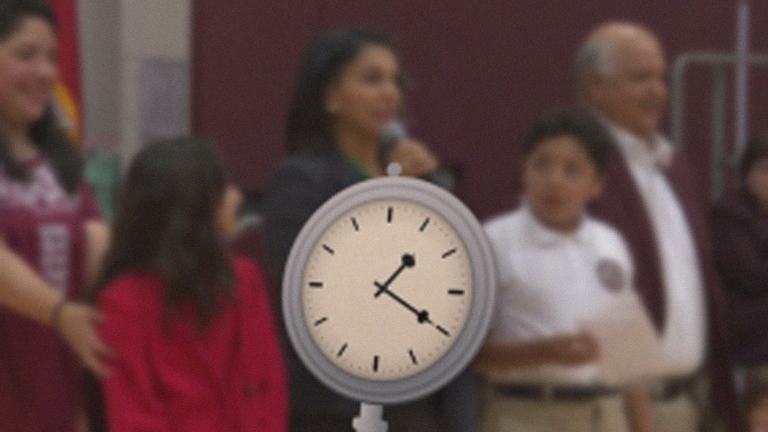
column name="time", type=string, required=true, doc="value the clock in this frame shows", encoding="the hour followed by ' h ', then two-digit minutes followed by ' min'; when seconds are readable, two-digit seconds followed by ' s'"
1 h 20 min
